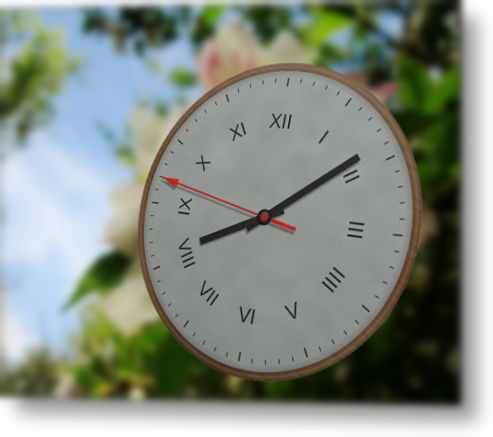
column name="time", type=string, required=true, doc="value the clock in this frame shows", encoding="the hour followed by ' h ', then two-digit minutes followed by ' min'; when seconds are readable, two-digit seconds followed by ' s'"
8 h 08 min 47 s
